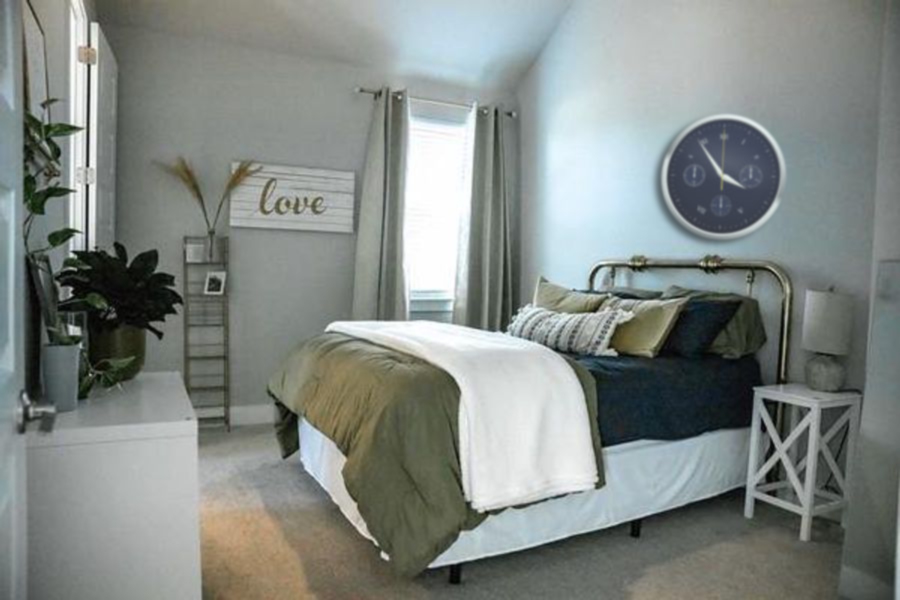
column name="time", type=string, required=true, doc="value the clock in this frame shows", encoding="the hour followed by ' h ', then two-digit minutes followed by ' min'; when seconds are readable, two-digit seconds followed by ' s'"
3 h 54 min
